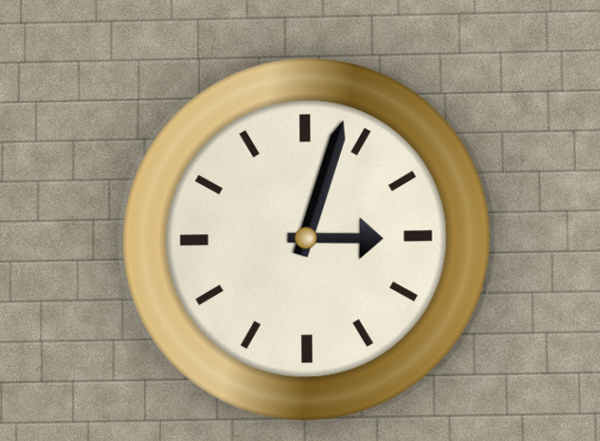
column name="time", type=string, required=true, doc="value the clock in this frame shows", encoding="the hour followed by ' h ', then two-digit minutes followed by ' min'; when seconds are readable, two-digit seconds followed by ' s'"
3 h 03 min
